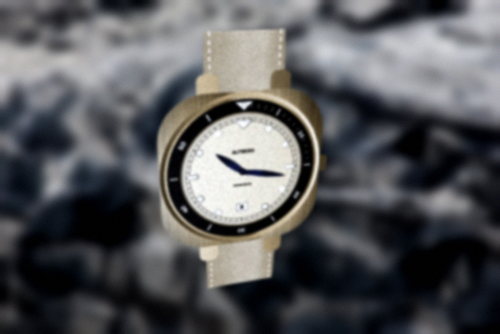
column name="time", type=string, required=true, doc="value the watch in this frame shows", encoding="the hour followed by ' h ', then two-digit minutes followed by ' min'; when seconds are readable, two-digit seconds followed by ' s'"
10 h 17 min
